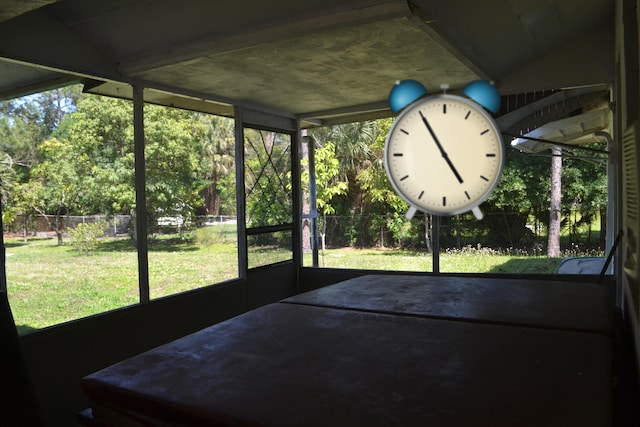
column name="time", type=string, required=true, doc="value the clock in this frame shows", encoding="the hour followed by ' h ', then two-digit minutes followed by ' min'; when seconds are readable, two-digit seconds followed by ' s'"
4 h 55 min
